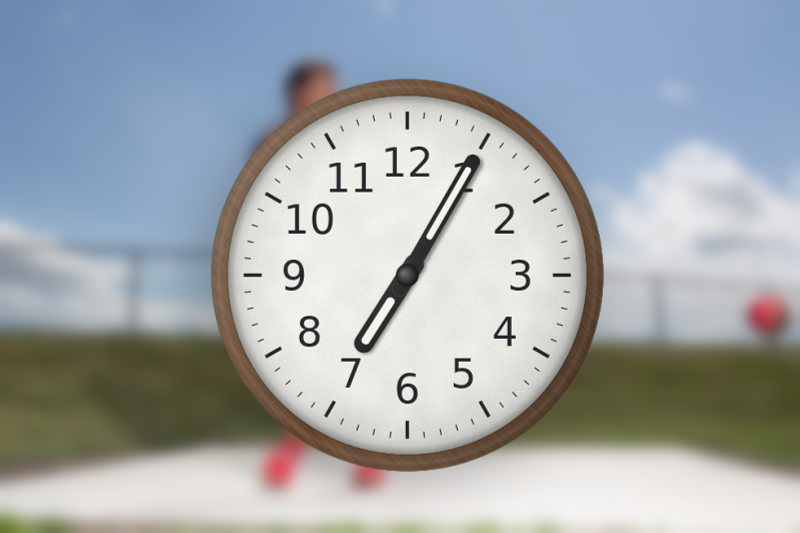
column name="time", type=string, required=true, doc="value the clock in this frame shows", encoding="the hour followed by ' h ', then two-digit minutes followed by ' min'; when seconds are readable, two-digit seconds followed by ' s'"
7 h 05 min
